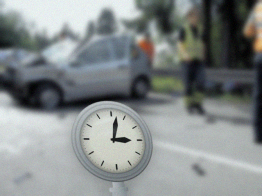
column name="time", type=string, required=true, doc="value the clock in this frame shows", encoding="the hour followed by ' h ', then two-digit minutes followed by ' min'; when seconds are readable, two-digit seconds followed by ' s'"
3 h 02 min
